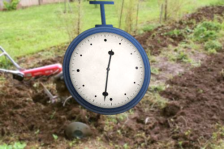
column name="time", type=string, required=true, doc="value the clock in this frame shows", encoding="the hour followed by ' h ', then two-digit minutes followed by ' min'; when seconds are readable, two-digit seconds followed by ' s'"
12 h 32 min
